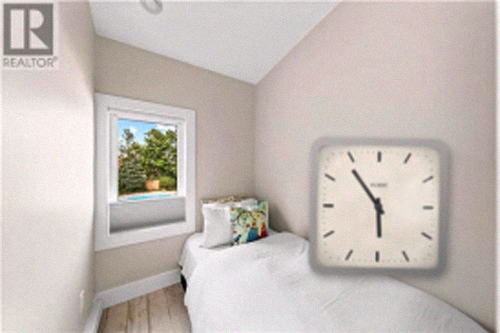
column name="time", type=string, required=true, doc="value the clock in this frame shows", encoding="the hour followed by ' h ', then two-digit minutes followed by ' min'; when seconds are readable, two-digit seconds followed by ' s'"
5 h 54 min
